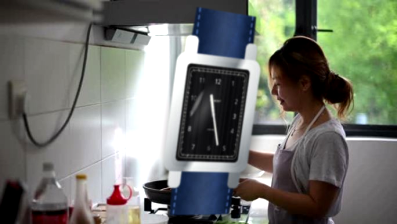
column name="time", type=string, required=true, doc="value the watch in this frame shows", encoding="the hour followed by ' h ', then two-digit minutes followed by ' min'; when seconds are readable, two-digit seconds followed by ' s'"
11 h 27 min
